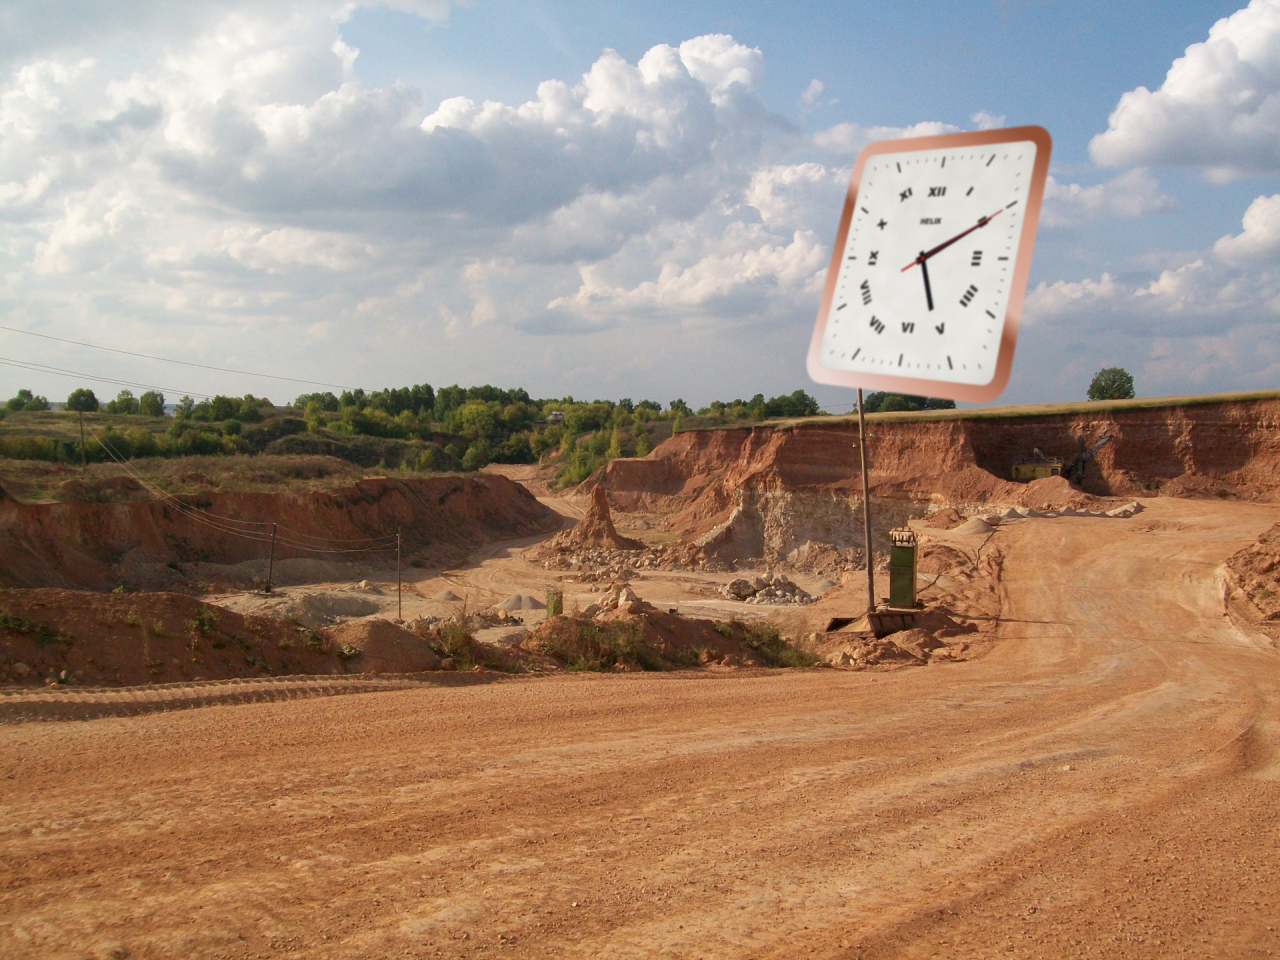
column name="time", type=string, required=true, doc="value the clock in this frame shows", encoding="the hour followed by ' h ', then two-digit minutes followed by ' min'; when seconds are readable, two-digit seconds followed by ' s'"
5 h 10 min 10 s
